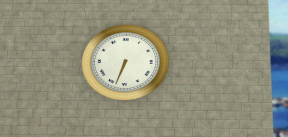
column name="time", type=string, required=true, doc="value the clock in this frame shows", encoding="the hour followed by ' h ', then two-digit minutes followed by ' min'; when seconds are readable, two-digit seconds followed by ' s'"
6 h 33 min
